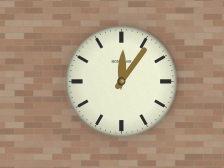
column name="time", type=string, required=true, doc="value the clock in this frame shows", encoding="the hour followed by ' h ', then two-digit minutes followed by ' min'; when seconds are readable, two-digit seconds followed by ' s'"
12 h 06 min
